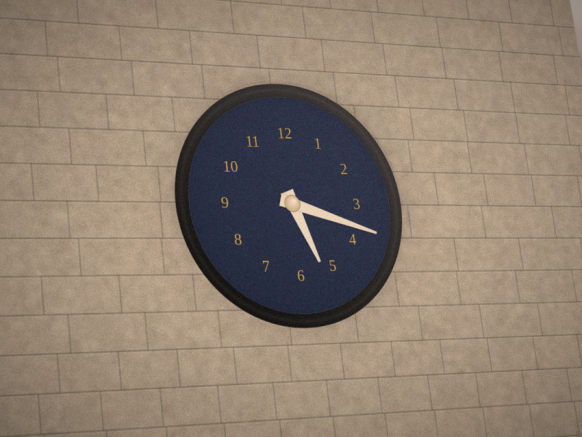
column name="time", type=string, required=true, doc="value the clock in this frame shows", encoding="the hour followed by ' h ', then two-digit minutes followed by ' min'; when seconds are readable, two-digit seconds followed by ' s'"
5 h 18 min
